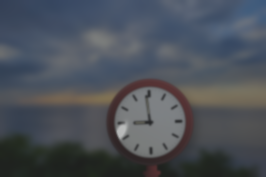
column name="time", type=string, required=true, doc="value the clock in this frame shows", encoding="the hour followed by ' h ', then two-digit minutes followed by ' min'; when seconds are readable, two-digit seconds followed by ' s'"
8 h 59 min
